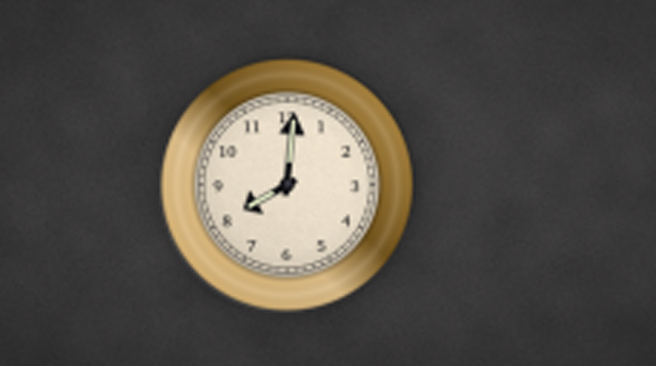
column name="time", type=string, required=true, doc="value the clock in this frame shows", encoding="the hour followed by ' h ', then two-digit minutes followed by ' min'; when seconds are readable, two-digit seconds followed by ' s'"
8 h 01 min
